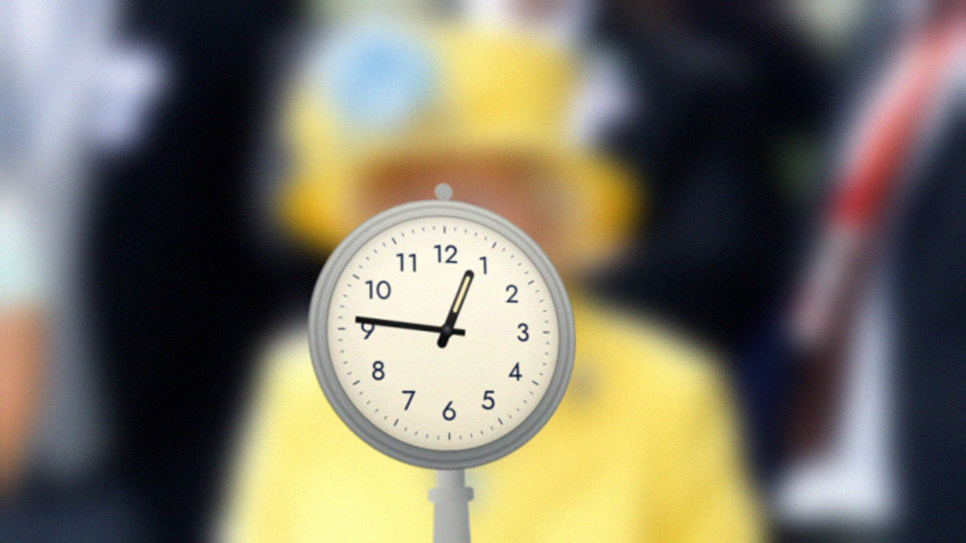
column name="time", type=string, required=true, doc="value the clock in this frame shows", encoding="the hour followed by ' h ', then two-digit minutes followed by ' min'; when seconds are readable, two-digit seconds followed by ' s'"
12 h 46 min
